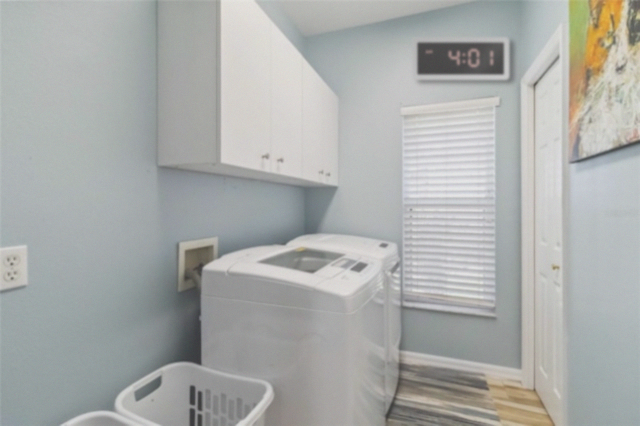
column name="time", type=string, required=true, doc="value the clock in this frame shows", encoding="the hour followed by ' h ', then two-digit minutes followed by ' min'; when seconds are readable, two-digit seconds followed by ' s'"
4 h 01 min
